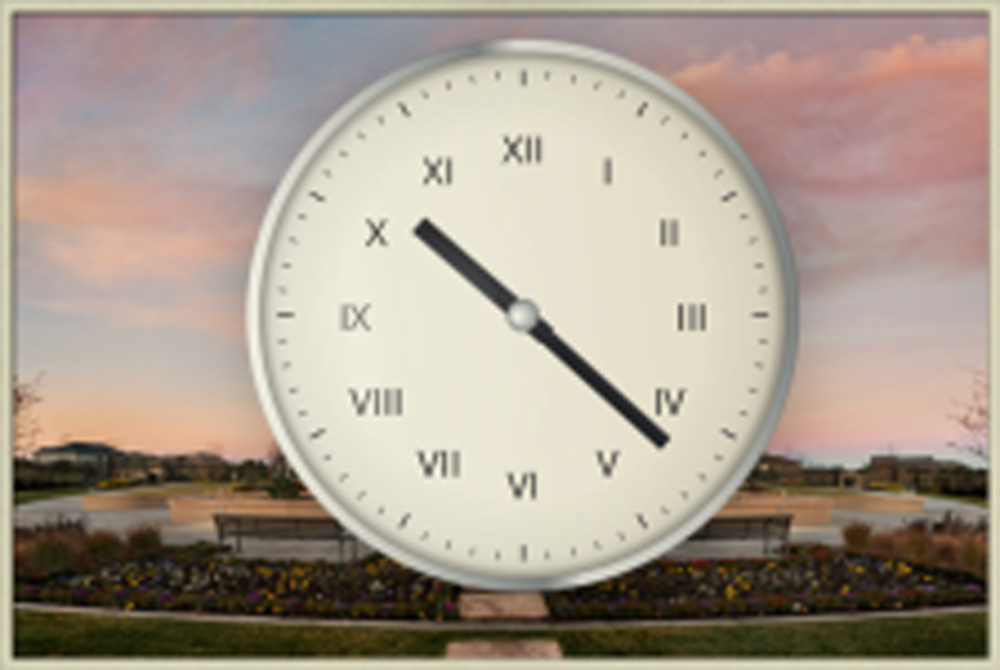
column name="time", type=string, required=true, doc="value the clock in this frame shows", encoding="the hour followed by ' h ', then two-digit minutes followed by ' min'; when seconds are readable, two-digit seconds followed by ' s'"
10 h 22 min
